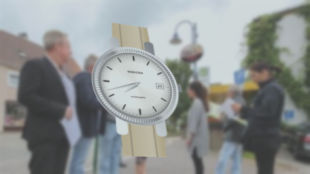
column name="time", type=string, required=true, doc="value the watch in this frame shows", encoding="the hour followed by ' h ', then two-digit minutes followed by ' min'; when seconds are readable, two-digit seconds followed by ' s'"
7 h 42 min
